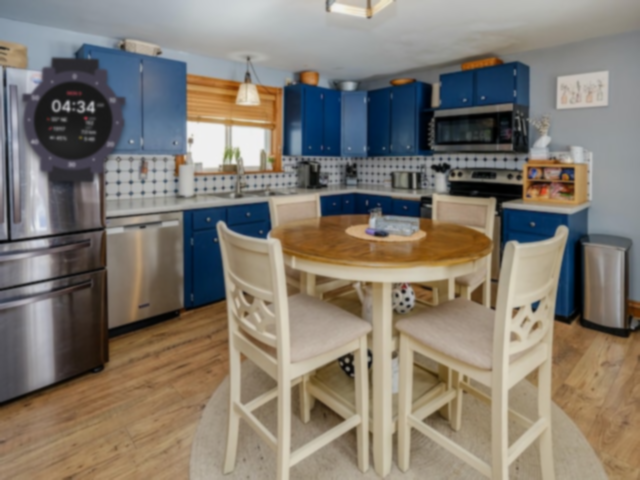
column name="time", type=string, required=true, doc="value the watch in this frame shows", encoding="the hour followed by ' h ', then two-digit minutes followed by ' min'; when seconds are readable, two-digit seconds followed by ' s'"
4 h 34 min
